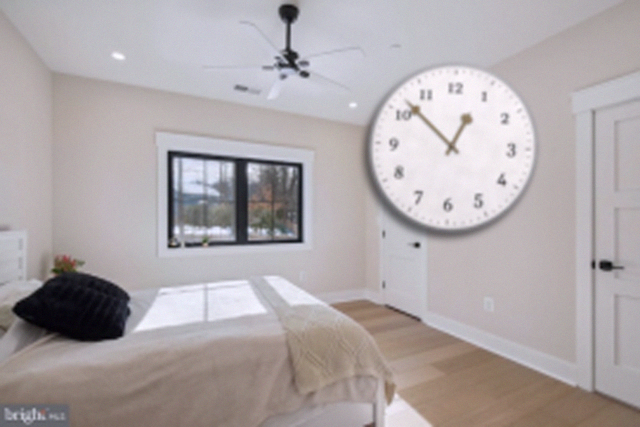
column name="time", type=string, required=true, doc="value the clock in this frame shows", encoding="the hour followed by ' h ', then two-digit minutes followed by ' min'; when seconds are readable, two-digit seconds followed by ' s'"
12 h 52 min
